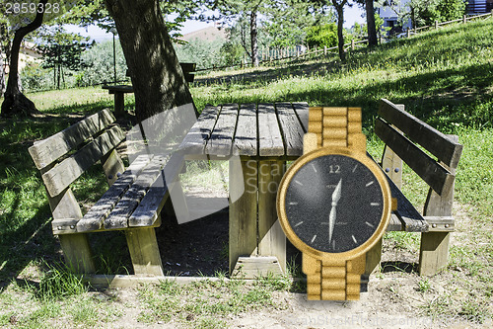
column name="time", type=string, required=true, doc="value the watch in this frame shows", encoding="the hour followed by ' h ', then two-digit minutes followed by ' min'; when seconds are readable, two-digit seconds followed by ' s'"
12 h 31 min
